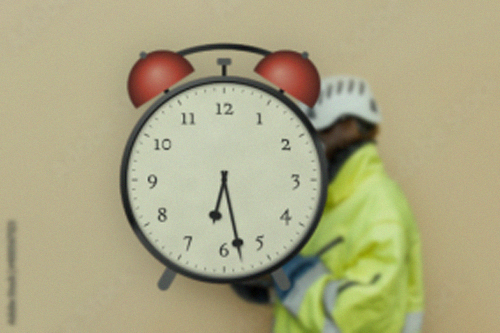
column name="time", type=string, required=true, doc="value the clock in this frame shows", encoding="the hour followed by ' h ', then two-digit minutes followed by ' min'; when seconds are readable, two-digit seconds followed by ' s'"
6 h 28 min
